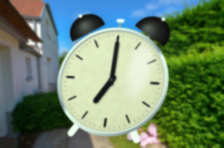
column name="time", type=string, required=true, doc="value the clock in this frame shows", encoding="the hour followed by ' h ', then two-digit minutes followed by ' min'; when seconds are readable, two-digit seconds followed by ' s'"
7 h 00 min
